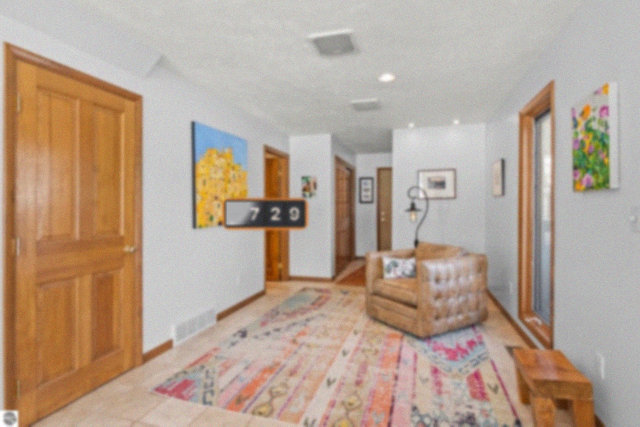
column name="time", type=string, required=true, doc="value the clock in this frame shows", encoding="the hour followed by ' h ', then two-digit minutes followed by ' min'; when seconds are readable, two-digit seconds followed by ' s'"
7 h 29 min
